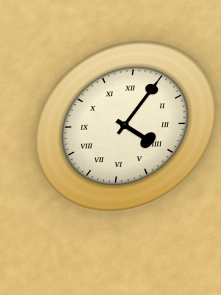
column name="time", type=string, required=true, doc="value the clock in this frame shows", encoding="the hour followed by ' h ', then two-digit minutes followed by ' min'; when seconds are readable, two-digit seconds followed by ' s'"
4 h 05 min
